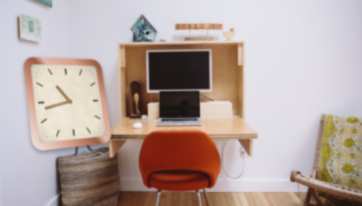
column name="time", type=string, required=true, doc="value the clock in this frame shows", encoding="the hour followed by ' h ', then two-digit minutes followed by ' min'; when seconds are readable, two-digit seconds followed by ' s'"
10 h 43 min
